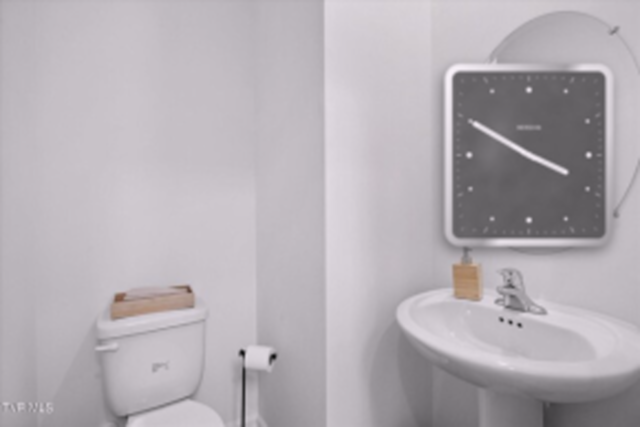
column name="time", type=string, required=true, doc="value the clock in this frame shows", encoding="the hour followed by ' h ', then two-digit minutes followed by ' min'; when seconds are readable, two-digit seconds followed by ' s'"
3 h 50 min
